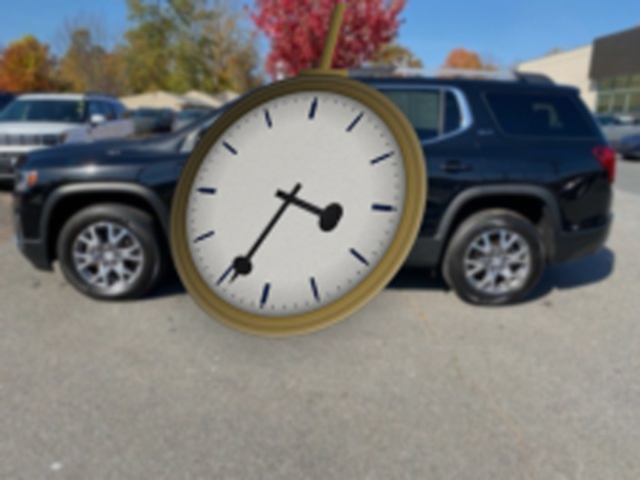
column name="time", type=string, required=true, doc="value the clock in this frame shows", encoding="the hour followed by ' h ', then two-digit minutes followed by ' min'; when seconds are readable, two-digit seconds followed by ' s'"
3 h 34 min
